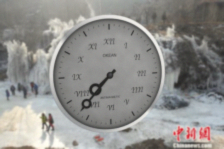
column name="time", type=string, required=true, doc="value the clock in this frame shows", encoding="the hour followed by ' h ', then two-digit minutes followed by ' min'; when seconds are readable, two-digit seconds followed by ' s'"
7 h 37 min
